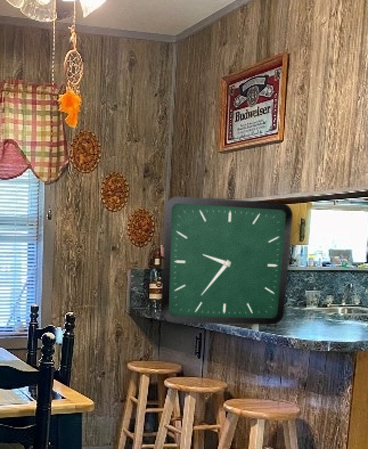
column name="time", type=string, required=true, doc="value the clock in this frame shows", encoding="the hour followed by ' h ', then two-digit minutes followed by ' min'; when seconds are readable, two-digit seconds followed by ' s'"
9 h 36 min
